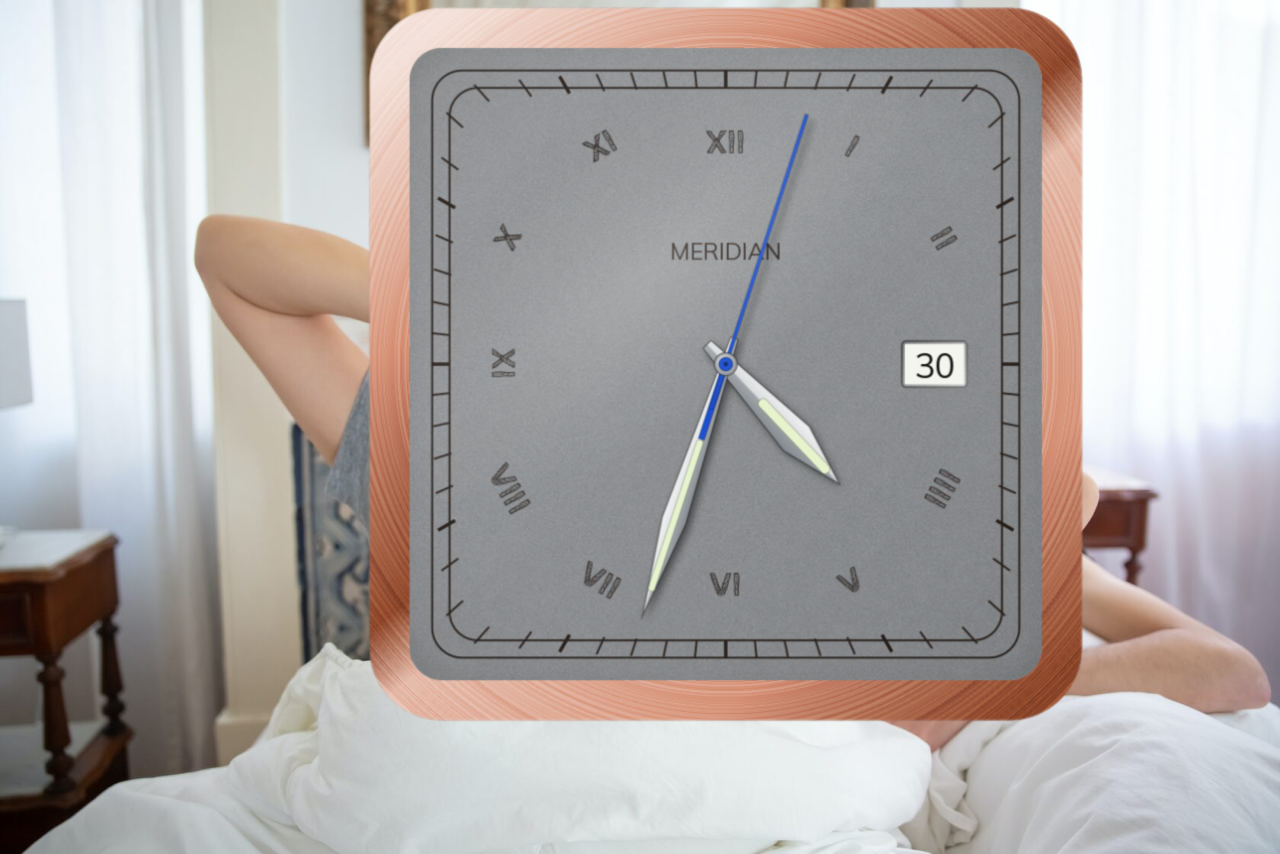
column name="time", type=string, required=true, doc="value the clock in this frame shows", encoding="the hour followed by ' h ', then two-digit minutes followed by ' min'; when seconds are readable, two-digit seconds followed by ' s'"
4 h 33 min 03 s
